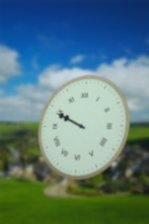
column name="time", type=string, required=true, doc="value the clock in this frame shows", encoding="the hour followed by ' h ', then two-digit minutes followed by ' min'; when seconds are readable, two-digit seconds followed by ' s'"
9 h 49 min
